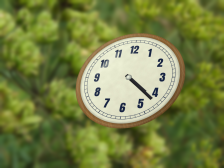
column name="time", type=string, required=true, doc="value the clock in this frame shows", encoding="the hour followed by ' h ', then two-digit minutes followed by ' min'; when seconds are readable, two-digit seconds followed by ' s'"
4 h 22 min
